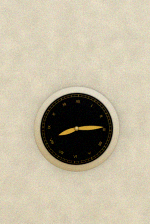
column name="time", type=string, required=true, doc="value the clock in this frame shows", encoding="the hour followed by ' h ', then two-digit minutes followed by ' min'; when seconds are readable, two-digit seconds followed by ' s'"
8 h 14 min
